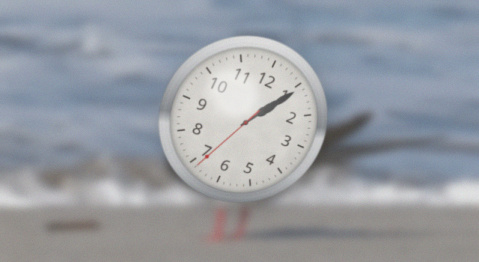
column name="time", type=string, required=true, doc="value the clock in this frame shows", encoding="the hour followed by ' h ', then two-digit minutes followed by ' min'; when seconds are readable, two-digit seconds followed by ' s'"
1 h 05 min 34 s
